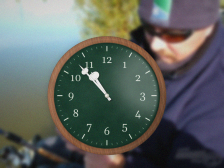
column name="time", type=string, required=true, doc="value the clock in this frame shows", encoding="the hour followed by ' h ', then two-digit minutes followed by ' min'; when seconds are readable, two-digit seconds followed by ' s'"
10 h 53 min
